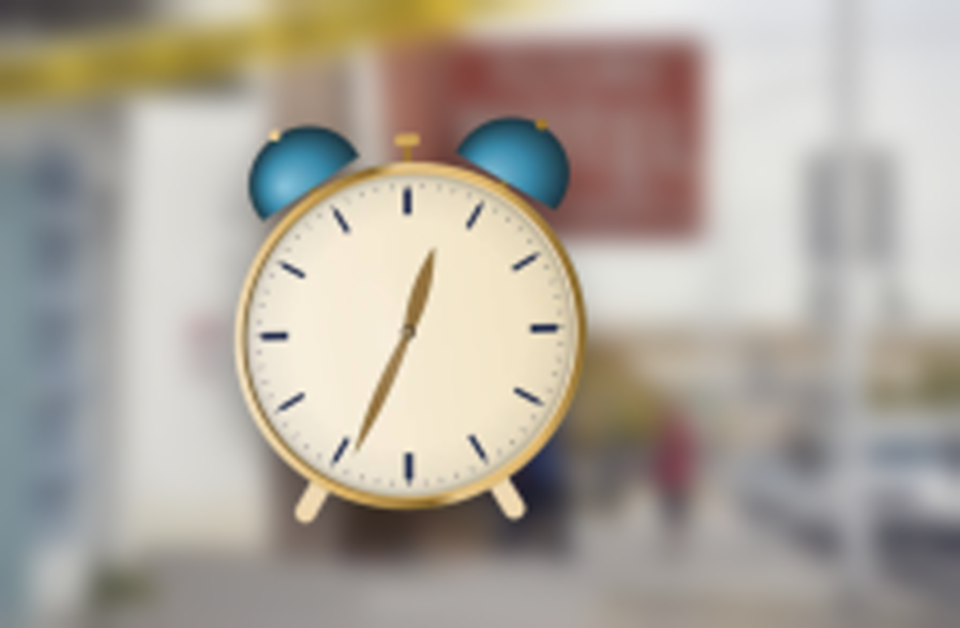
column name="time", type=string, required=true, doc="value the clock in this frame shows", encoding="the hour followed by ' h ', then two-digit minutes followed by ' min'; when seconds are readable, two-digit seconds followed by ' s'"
12 h 34 min
